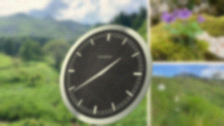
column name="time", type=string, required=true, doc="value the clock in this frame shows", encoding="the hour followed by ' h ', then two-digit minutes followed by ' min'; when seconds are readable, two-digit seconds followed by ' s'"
1 h 39 min
